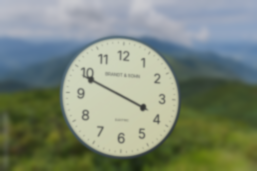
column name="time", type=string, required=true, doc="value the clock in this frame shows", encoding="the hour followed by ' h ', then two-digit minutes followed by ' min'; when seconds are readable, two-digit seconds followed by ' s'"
3 h 49 min
